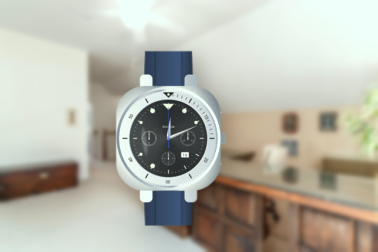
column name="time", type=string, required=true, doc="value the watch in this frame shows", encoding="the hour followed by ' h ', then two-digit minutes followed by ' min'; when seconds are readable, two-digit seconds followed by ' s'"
12 h 11 min
